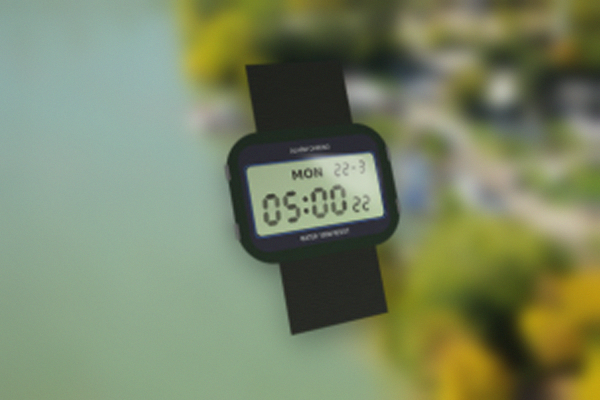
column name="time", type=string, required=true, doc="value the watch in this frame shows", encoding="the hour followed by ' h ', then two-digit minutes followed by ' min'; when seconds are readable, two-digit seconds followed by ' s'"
5 h 00 min 22 s
